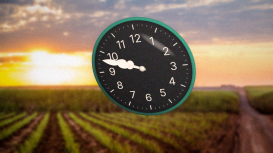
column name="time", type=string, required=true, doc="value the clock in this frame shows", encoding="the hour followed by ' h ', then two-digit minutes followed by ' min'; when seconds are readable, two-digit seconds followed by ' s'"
9 h 48 min
